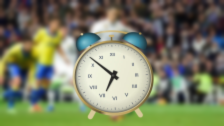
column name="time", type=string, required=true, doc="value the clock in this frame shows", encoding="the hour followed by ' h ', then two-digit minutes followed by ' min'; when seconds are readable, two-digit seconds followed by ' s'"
6 h 52 min
